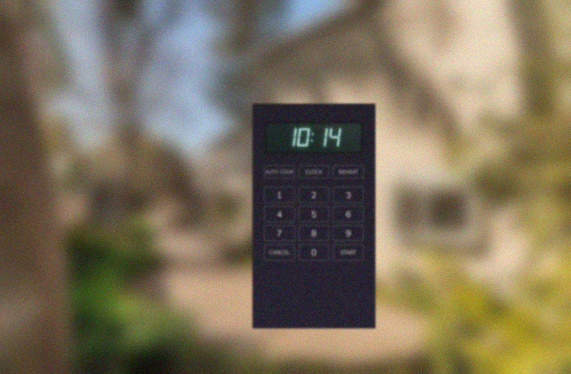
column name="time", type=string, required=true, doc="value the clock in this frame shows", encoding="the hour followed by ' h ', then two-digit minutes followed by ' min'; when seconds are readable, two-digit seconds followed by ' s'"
10 h 14 min
